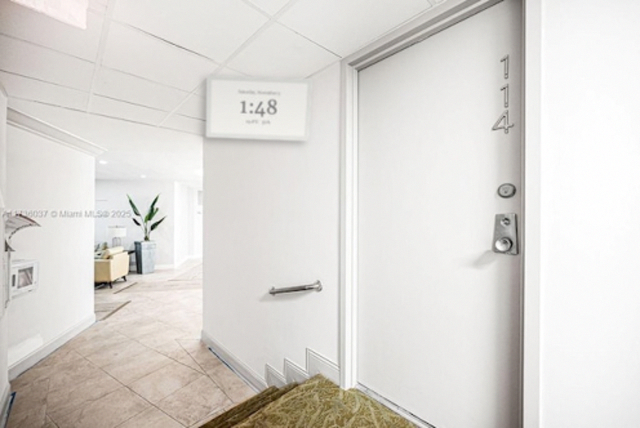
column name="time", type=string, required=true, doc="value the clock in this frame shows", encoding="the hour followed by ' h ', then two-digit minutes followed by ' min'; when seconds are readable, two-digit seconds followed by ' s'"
1 h 48 min
